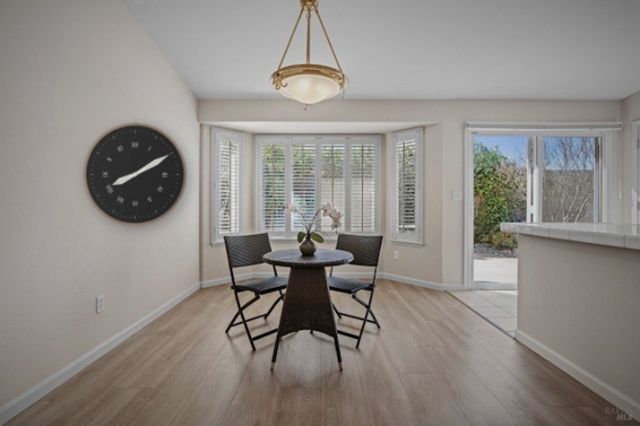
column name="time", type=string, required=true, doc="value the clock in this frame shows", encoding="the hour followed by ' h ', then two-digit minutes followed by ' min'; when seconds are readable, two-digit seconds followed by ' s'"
8 h 10 min
